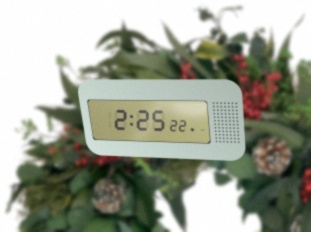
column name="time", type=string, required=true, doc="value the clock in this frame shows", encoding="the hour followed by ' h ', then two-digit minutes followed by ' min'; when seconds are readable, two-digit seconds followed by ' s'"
2 h 25 min 22 s
